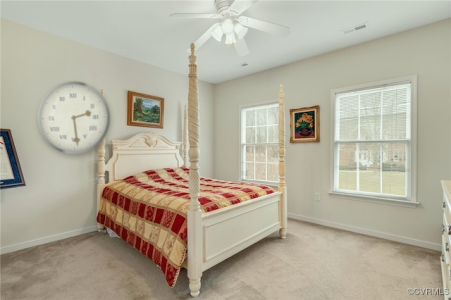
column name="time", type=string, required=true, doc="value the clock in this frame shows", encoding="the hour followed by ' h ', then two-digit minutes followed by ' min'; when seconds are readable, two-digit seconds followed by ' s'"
2 h 29 min
